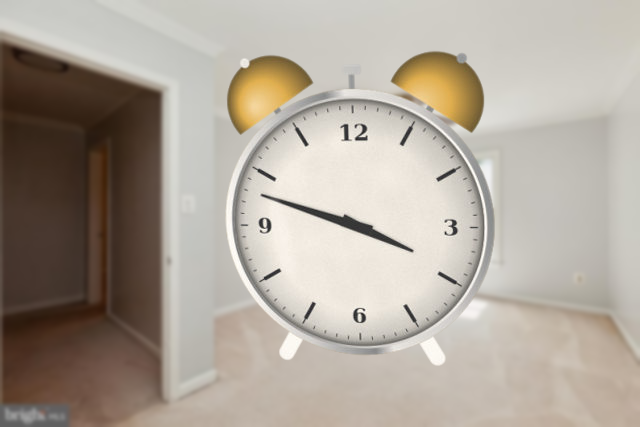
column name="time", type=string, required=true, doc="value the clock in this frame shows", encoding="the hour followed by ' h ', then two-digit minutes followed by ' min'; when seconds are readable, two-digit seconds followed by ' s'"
3 h 48 min
